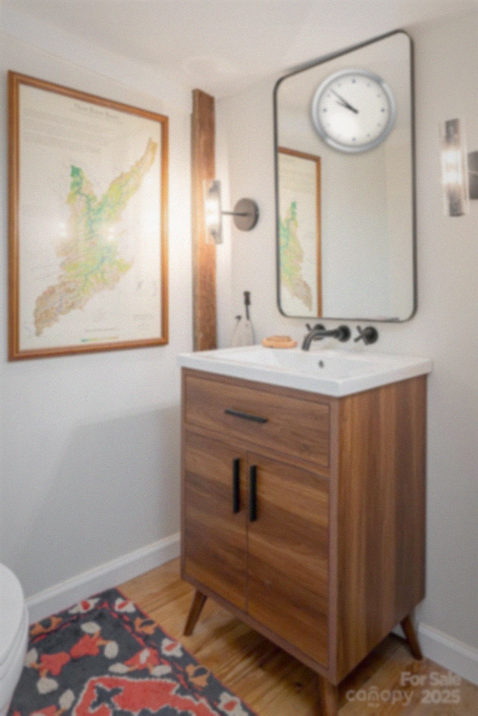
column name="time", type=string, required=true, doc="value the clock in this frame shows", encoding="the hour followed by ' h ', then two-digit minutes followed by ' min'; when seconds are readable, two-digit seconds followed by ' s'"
9 h 52 min
